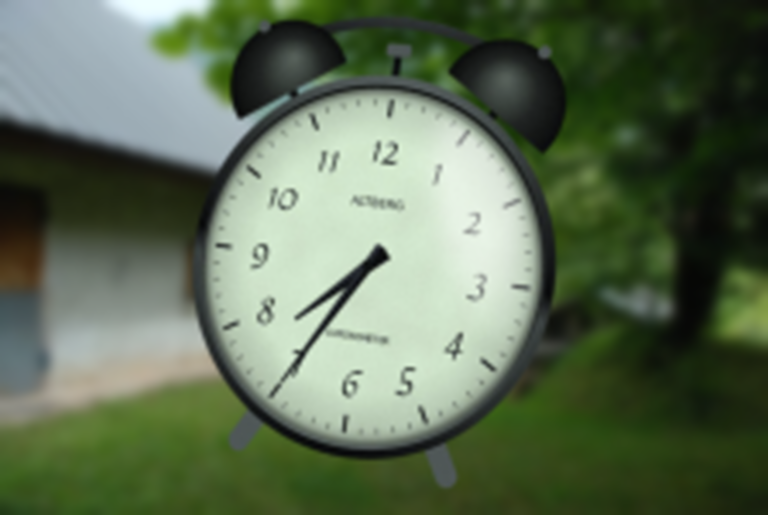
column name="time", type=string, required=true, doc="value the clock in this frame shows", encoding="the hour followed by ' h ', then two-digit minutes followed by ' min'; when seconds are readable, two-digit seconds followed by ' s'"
7 h 35 min
